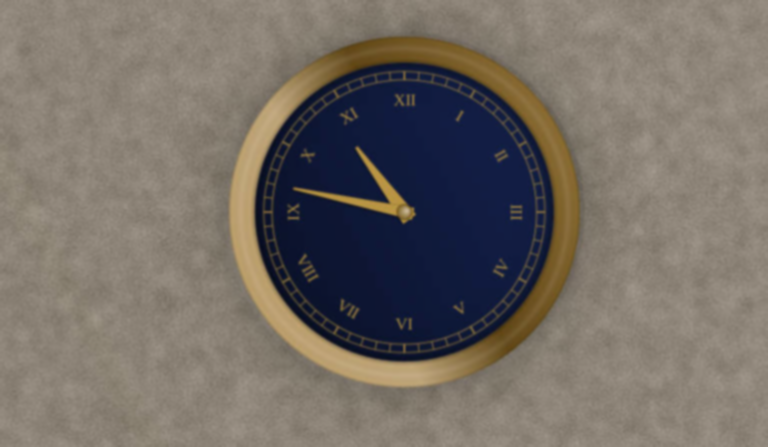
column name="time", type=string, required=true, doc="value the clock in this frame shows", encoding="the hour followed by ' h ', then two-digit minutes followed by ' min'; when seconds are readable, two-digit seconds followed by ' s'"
10 h 47 min
